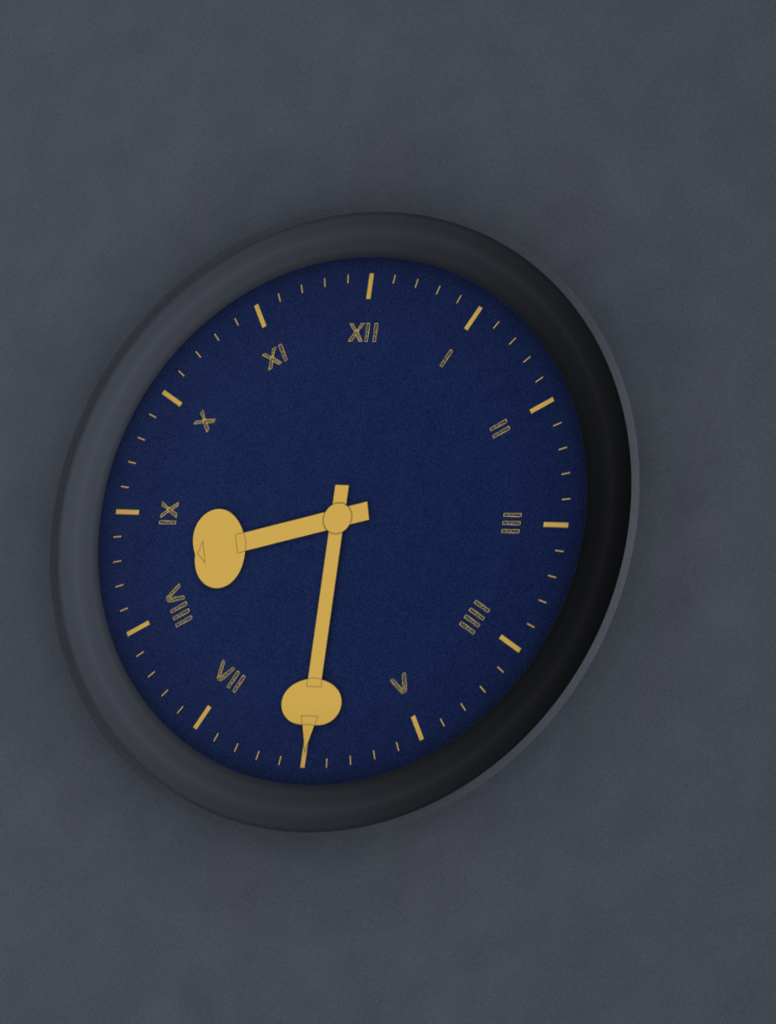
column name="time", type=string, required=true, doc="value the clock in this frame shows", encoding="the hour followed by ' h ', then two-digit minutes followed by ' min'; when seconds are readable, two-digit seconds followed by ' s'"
8 h 30 min
